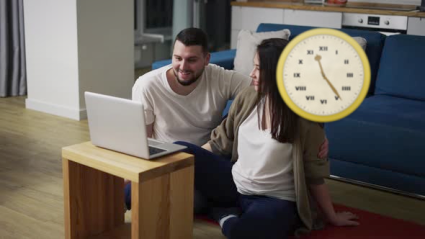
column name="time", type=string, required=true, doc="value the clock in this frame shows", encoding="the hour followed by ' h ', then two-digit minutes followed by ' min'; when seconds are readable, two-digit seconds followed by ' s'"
11 h 24 min
